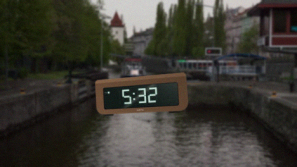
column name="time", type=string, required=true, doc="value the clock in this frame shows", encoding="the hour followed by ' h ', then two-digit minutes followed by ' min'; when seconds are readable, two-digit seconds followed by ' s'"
5 h 32 min
